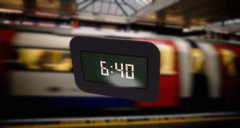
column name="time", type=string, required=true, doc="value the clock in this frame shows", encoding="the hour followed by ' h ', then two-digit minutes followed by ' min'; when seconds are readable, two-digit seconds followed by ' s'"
6 h 40 min
